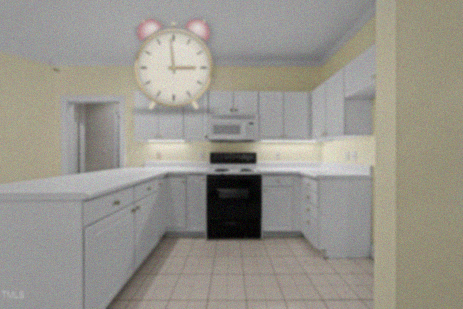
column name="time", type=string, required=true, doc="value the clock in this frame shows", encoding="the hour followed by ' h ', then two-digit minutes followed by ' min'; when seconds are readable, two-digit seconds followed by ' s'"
2 h 59 min
